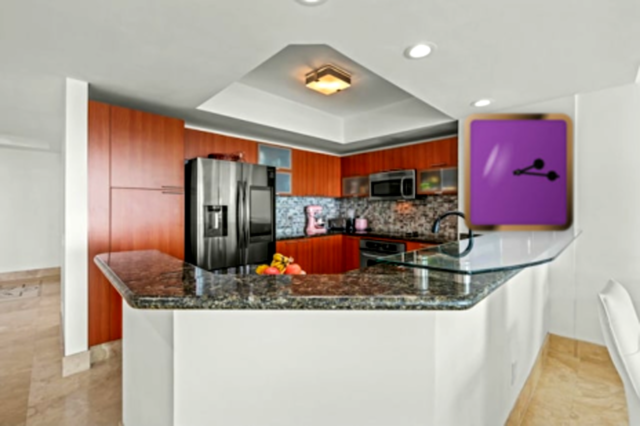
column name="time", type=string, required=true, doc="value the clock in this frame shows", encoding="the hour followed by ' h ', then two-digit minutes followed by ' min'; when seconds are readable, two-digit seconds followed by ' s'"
2 h 16 min
